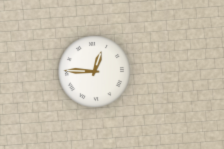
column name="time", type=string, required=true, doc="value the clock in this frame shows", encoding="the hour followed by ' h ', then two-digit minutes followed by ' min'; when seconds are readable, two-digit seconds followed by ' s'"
12 h 46 min
